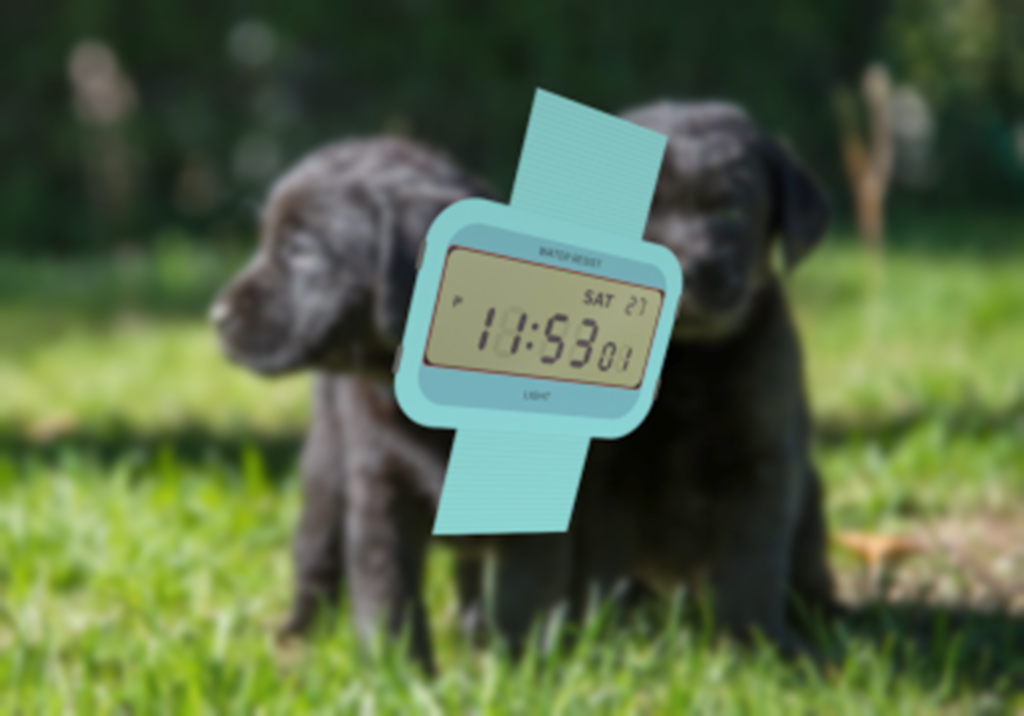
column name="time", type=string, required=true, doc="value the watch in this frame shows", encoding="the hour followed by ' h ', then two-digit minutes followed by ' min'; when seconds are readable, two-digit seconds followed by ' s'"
11 h 53 min 01 s
